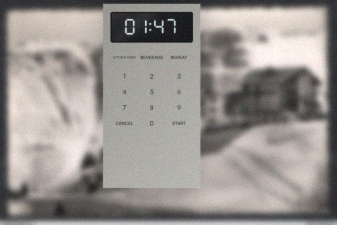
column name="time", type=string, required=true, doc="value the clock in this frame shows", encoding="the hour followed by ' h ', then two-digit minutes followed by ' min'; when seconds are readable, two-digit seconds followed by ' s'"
1 h 47 min
